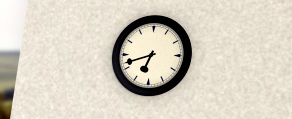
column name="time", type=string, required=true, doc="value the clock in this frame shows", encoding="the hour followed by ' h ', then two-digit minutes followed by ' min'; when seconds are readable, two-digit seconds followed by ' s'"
6 h 42 min
